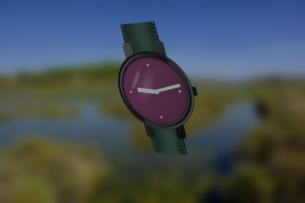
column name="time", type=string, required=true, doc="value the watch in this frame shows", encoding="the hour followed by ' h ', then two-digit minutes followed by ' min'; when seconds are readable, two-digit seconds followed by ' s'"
9 h 13 min
